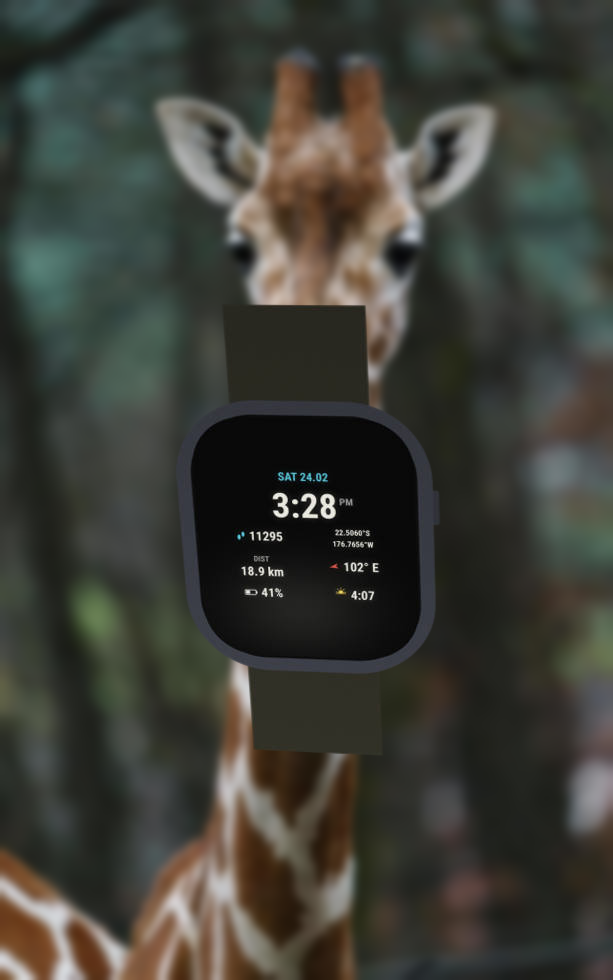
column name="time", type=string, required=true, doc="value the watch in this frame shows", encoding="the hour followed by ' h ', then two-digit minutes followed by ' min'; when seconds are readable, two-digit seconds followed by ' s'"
3 h 28 min
